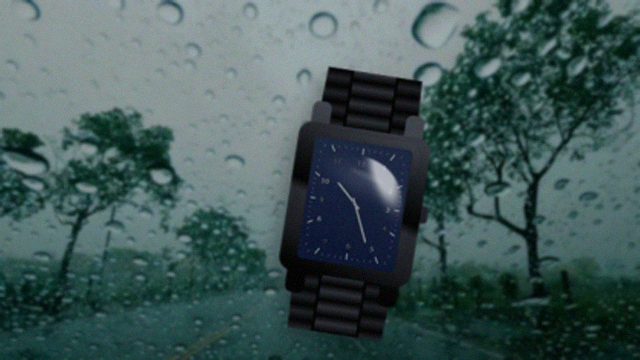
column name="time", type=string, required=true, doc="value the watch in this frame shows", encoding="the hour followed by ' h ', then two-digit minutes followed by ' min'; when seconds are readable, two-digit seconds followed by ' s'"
10 h 26 min
